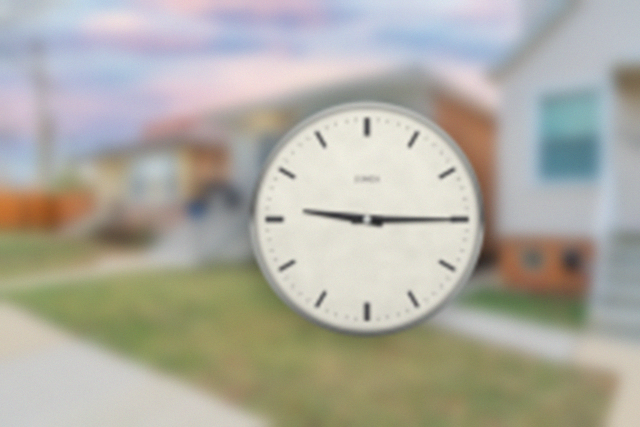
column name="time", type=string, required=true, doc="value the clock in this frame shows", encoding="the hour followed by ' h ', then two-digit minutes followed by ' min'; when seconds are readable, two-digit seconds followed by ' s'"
9 h 15 min
